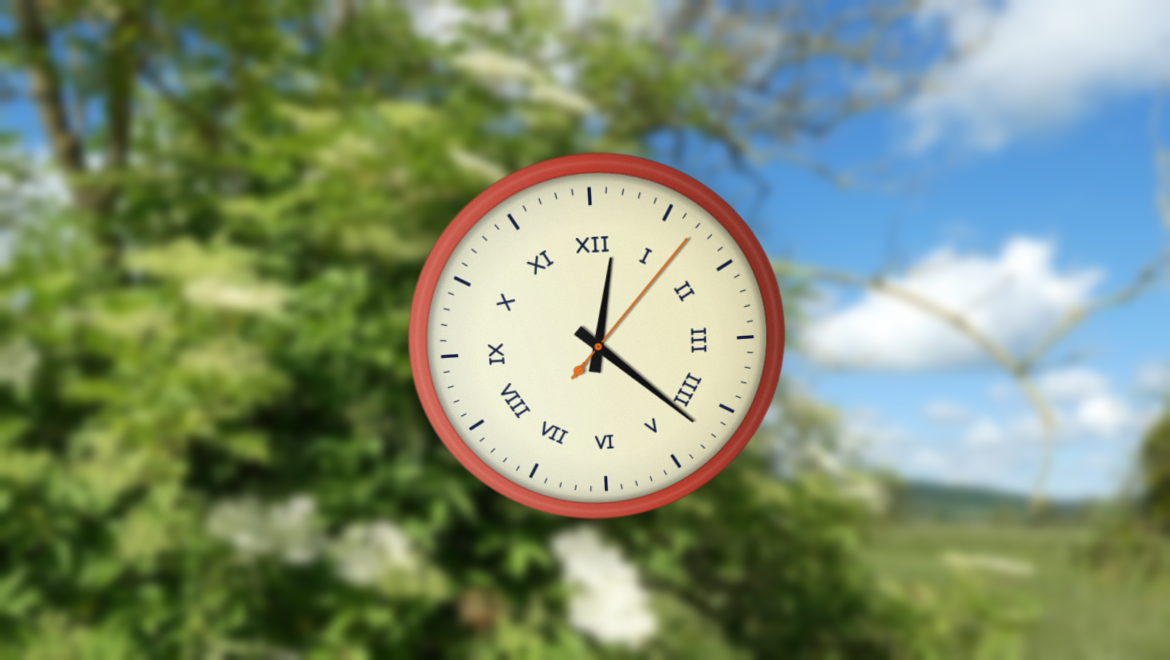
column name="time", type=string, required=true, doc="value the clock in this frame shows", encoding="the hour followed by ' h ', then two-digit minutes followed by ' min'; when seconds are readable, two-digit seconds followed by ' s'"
12 h 22 min 07 s
